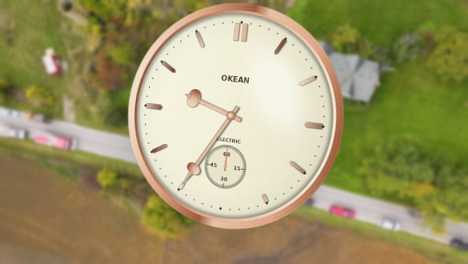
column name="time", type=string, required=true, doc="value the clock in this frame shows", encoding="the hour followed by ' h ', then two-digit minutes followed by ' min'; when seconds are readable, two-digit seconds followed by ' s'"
9 h 35 min
